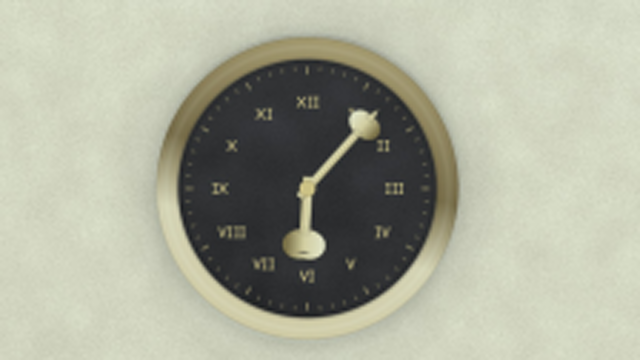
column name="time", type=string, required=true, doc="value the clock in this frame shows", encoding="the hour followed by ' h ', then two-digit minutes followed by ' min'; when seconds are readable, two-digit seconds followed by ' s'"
6 h 07 min
